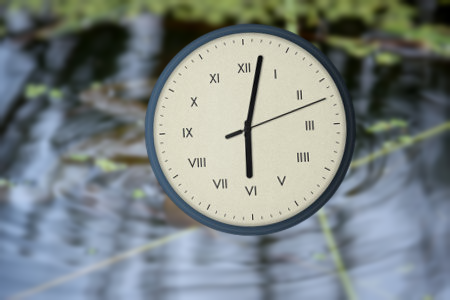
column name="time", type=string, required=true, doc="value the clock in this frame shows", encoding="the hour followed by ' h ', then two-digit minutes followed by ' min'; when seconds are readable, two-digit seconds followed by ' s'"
6 h 02 min 12 s
